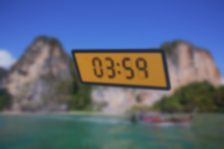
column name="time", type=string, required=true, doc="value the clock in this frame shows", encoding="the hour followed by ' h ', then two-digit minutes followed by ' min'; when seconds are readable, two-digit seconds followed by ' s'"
3 h 59 min
